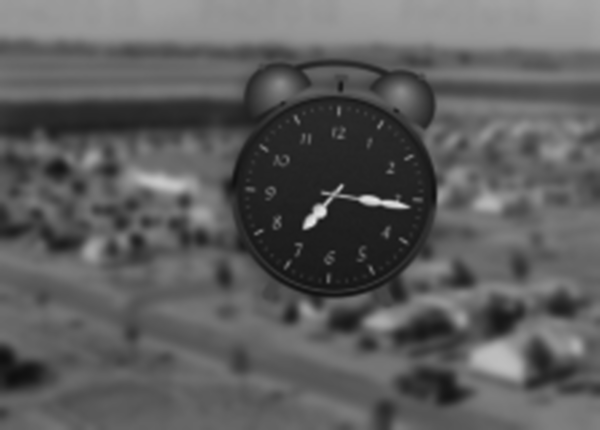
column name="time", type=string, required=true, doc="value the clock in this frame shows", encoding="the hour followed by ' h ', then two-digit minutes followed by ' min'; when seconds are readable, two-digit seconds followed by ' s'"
7 h 16 min
